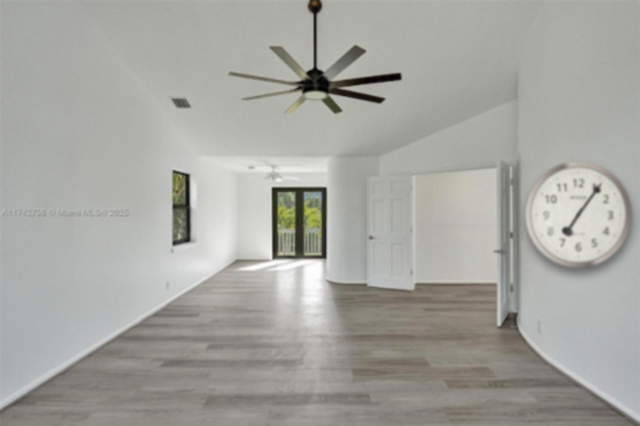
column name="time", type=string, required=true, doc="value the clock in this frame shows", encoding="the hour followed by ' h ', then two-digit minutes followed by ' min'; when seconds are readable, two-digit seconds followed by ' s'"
7 h 06 min
